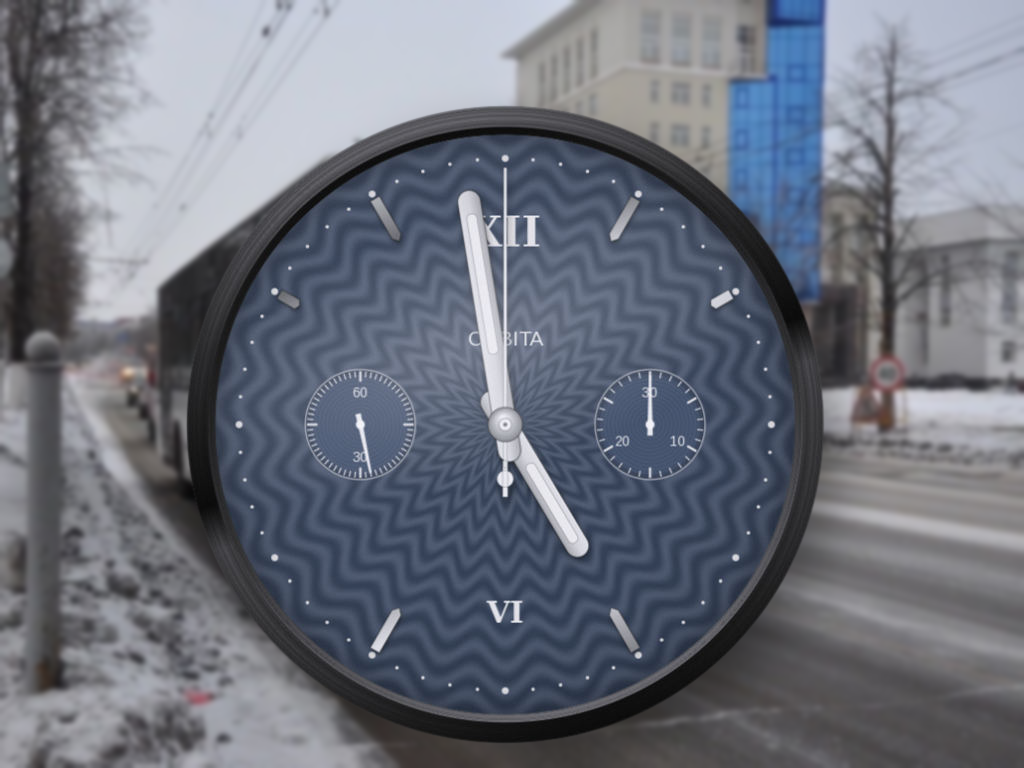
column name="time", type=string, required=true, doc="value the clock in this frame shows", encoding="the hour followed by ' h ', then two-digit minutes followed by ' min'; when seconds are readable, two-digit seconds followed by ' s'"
4 h 58 min 28 s
